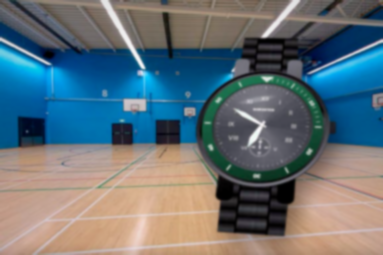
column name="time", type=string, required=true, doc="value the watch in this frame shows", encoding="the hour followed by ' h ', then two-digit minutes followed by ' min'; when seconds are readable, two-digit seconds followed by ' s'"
6 h 50 min
